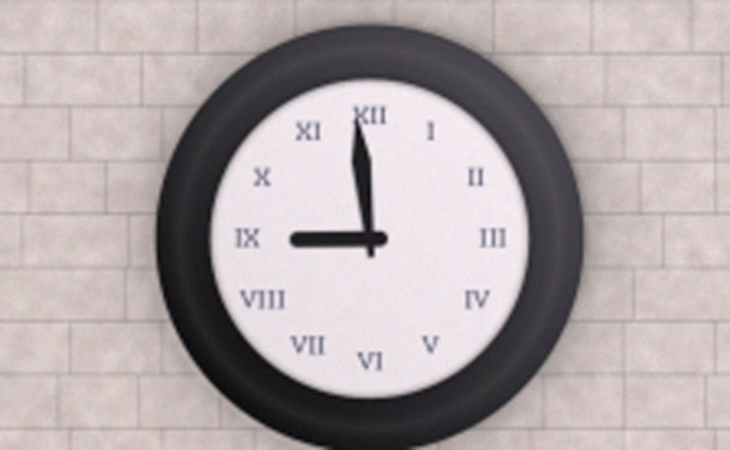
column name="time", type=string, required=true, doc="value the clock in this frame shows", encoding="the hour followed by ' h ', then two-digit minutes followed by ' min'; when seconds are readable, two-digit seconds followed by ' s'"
8 h 59 min
